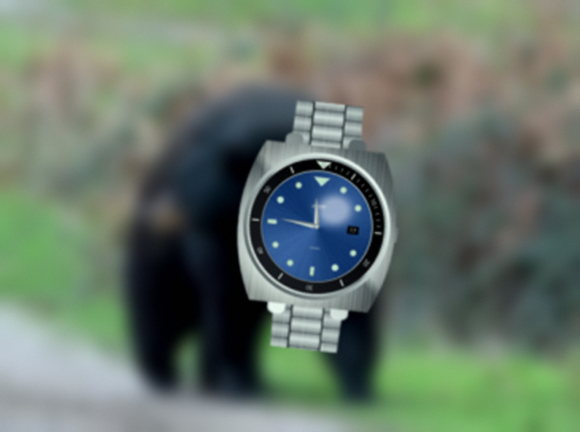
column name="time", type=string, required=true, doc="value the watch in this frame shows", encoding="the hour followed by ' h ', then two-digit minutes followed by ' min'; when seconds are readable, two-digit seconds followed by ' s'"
11 h 46 min
